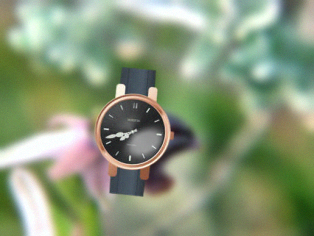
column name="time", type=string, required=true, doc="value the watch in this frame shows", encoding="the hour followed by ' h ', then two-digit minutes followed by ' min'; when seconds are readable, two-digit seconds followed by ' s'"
7 h 42 min
